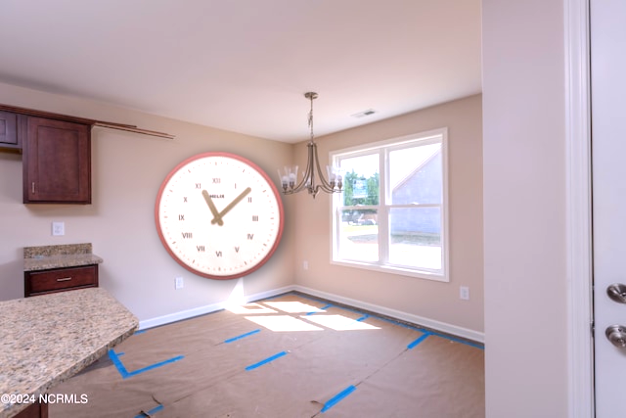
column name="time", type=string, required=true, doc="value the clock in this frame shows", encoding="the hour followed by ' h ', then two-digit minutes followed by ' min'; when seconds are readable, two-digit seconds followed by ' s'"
11 h 08 min
